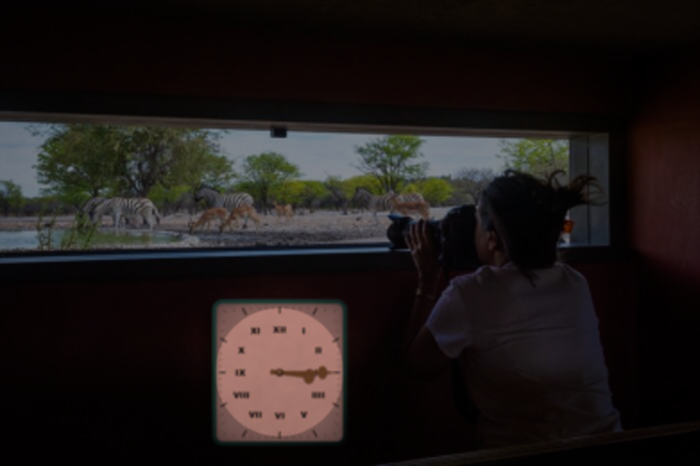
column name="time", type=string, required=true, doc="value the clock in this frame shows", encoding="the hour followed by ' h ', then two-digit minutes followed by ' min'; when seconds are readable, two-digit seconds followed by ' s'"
3 h 15 min
